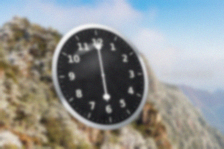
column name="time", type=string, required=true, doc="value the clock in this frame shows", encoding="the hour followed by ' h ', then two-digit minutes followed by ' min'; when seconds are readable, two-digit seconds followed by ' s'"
6 h 00 min
